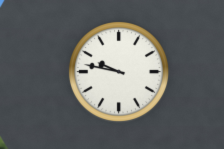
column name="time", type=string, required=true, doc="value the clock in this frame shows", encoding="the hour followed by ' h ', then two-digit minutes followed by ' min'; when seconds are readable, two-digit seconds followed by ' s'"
9 h 47 min
